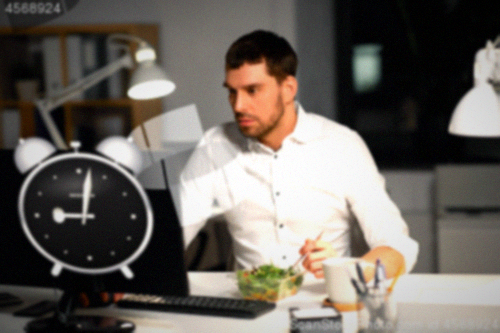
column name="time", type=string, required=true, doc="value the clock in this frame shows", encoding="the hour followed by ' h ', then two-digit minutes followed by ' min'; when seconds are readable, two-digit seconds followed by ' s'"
9 h 02 min
